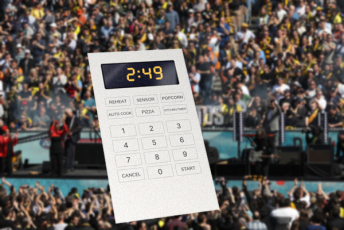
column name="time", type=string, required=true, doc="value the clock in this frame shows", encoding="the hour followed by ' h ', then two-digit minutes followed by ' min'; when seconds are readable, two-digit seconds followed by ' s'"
2 h 49 min
